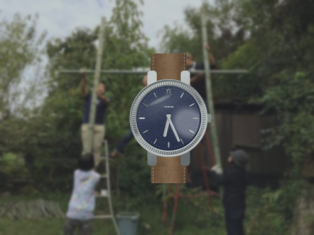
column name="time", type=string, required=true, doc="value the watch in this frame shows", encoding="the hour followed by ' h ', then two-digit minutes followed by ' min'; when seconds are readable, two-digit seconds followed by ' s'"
6 h 26 min
